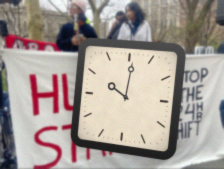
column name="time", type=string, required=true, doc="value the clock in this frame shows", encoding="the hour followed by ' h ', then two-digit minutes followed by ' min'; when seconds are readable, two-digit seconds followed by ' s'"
10 h 01 min
